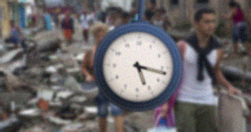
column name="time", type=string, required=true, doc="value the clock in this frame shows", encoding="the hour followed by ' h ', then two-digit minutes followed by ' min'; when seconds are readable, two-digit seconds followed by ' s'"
5 h 17 min
